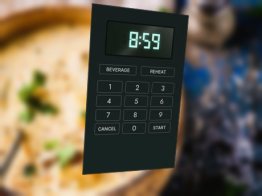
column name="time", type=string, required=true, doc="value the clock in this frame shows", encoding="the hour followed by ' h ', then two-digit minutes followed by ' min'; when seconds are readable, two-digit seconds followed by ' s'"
8 h 59 min
